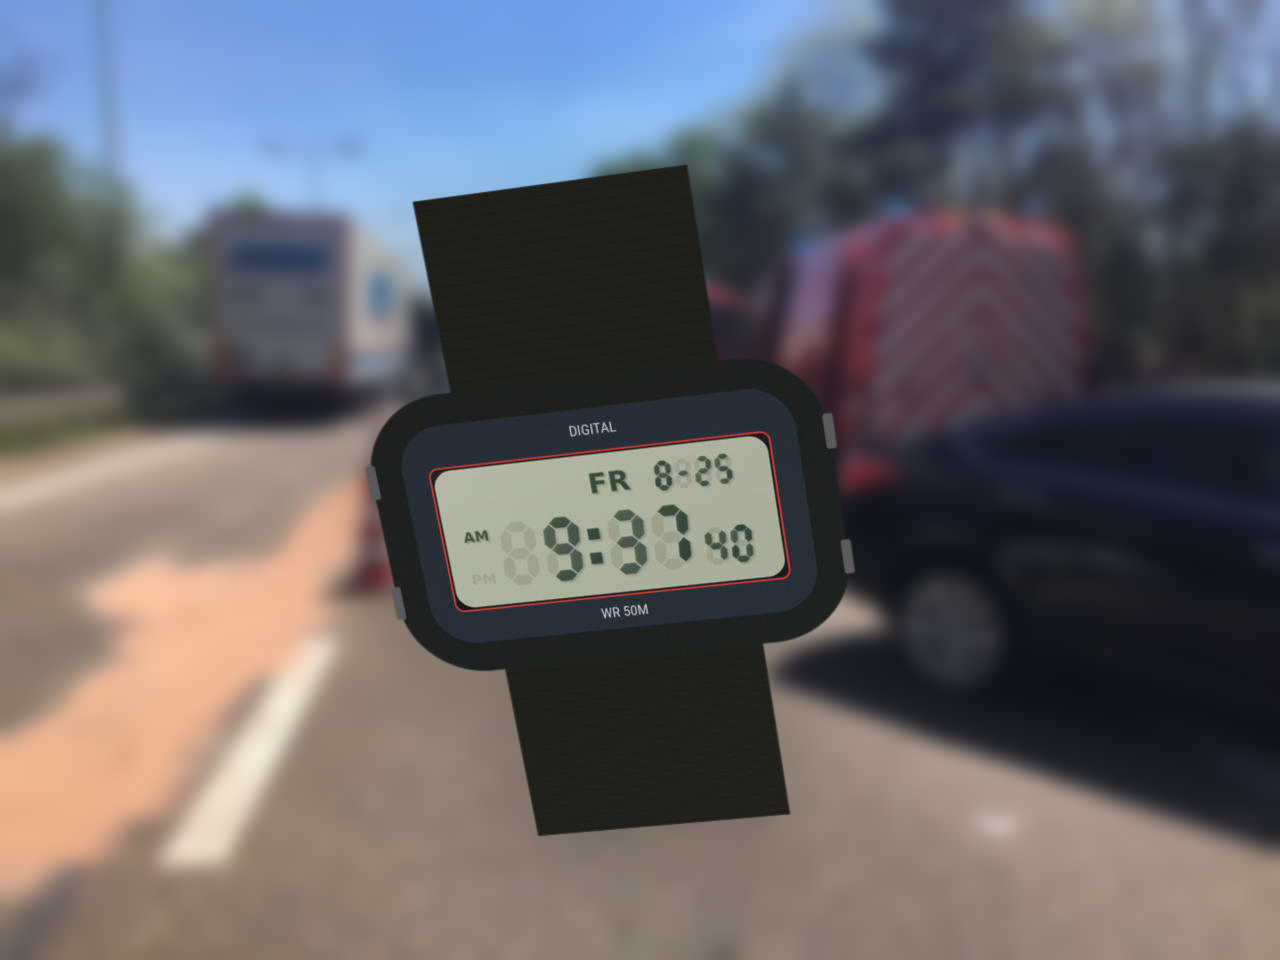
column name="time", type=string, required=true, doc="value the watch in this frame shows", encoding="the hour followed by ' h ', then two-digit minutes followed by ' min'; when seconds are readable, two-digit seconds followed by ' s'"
9 h 37 min 40 s
